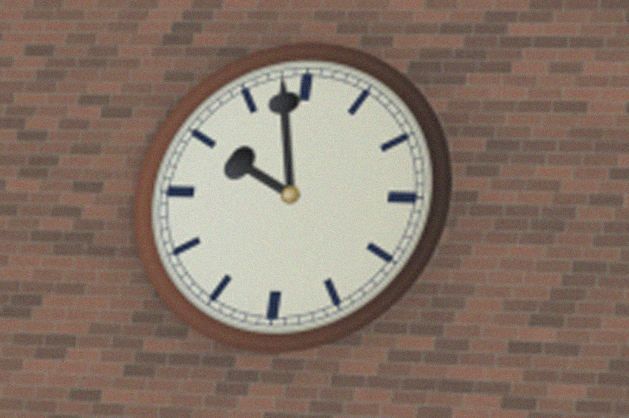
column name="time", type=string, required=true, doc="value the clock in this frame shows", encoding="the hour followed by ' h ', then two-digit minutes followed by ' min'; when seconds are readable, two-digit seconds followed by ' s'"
9 h 58 min
